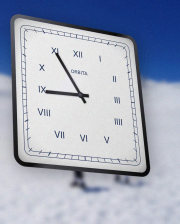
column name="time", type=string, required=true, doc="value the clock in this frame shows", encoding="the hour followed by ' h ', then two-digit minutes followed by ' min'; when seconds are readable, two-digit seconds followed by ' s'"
8 h 55 min
